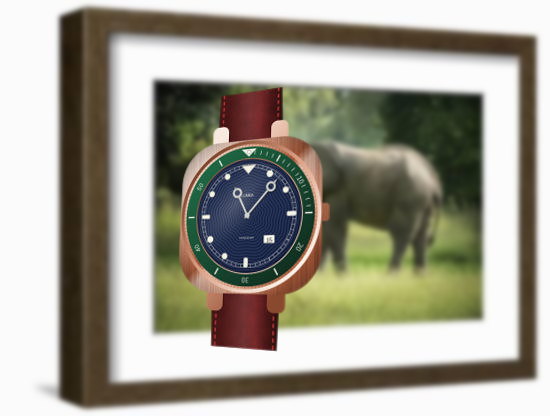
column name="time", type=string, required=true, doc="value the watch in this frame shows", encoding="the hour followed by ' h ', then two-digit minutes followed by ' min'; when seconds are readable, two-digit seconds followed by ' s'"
11 h 07 min
